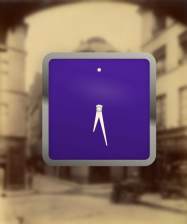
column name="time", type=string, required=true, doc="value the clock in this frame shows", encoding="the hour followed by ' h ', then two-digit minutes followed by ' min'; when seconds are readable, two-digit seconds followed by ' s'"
6 h 28 min
